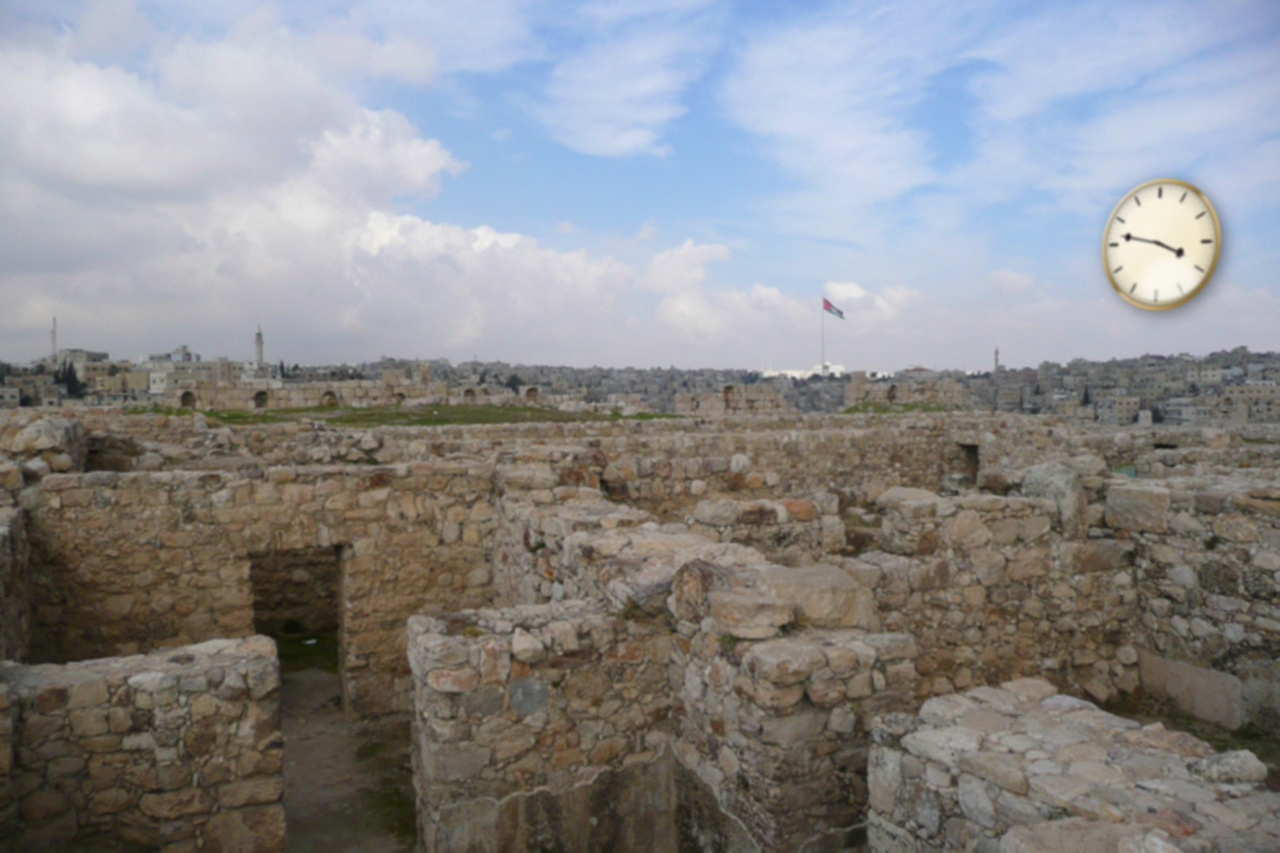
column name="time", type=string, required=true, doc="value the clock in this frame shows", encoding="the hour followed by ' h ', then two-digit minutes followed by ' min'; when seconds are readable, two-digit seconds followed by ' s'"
3 h 47 min
